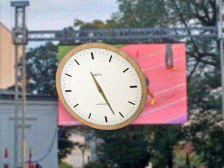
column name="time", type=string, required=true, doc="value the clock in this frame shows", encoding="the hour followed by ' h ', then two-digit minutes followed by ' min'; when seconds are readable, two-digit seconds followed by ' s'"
11 h 27 min
